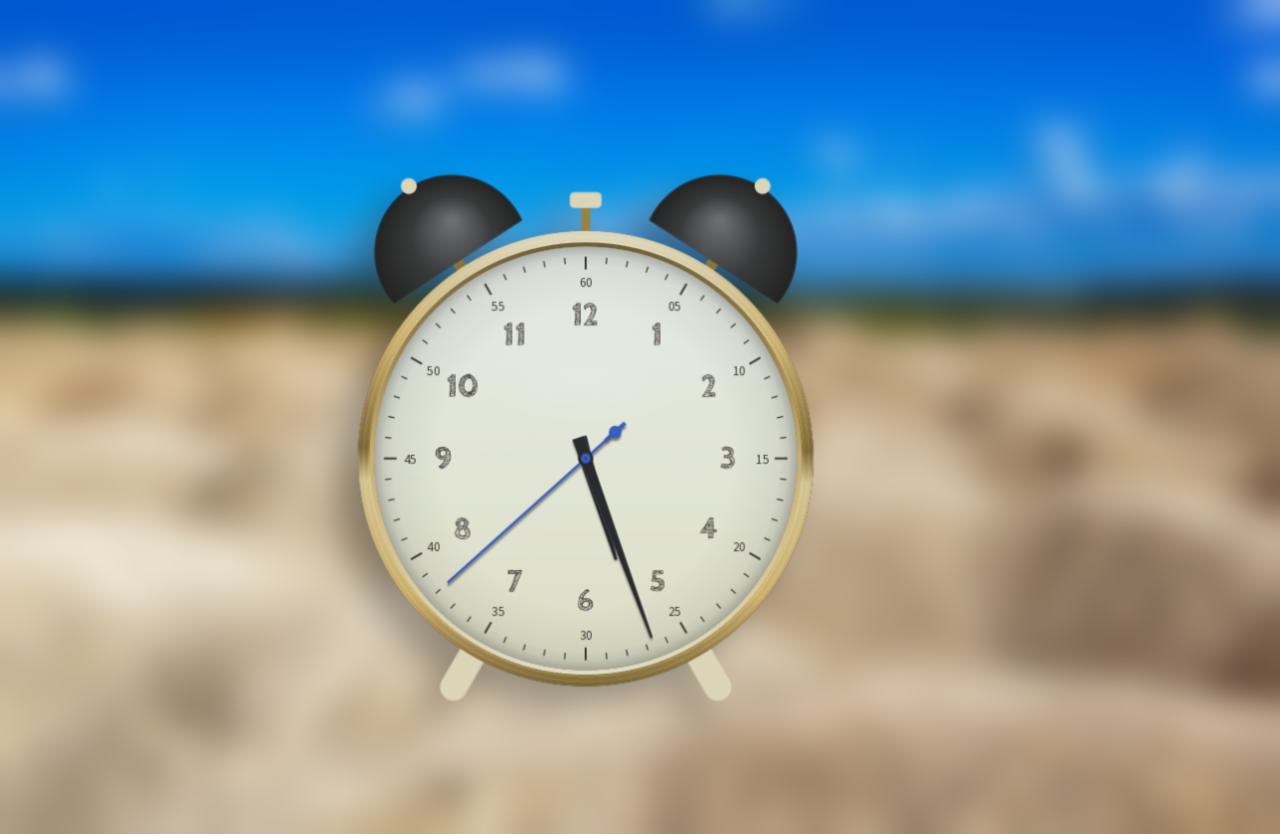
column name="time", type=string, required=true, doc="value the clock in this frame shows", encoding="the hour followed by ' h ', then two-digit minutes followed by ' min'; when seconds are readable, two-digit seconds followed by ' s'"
5 h 26 min 38 s
